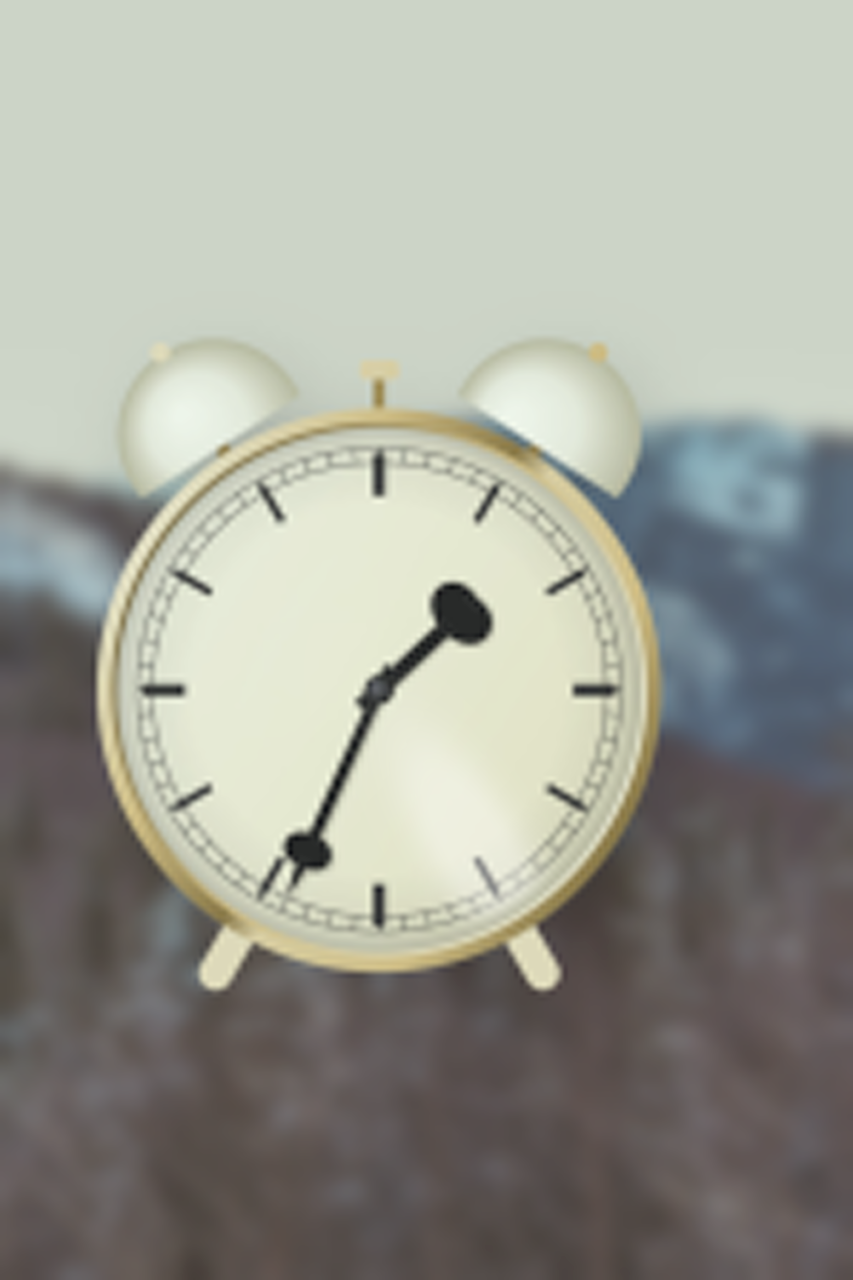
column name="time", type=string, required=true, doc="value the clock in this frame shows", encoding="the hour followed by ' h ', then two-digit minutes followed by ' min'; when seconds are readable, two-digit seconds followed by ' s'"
1 h 34 min
